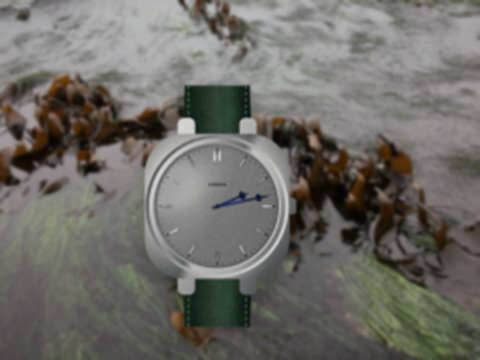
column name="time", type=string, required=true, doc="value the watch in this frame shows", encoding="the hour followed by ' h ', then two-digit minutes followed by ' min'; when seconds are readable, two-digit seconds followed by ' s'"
2 h 13 min
